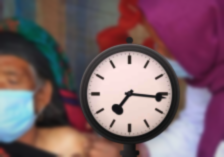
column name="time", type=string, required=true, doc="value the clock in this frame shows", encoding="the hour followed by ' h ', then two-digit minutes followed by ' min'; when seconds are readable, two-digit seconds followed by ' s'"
7 h 16 min
